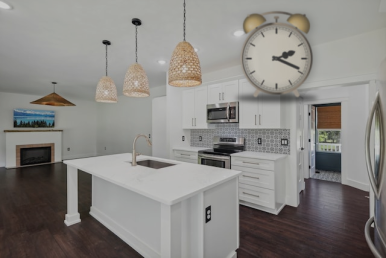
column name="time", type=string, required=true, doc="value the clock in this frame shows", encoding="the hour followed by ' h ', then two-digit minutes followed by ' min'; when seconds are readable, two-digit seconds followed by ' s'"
2 h 19 min
